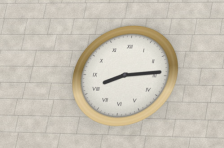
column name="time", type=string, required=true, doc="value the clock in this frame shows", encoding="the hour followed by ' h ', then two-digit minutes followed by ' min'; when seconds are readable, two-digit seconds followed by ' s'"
8 h 14 min
